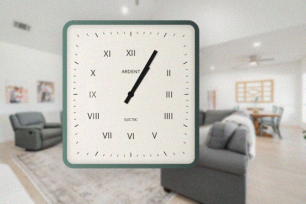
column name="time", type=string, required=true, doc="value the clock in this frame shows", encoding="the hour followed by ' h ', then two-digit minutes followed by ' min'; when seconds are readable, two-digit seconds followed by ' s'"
1 h 05 min
